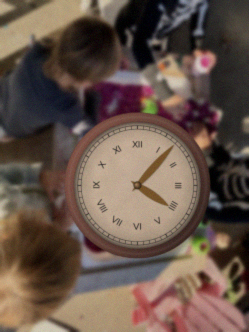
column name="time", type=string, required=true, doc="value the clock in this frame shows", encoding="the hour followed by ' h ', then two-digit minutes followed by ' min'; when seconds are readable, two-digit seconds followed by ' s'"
4 h 07 min
